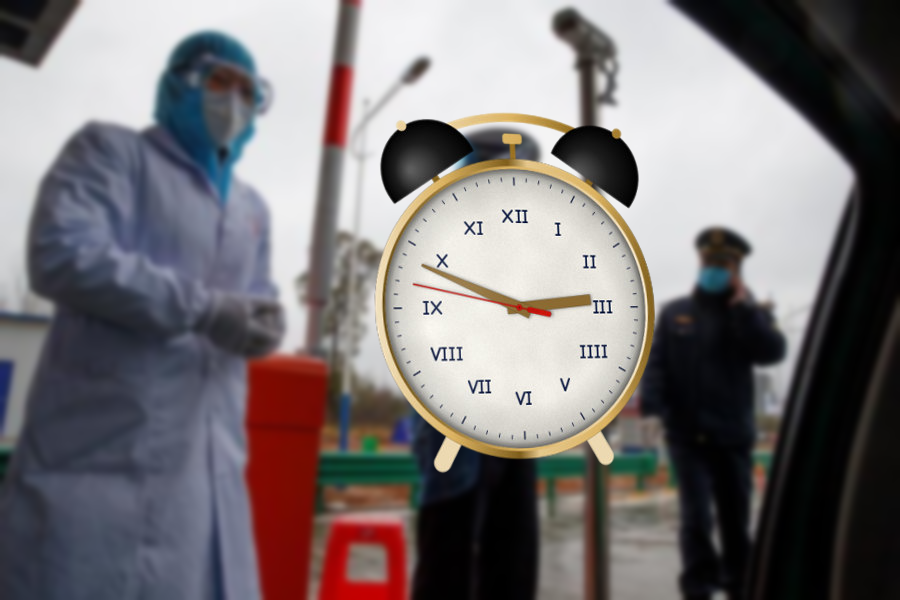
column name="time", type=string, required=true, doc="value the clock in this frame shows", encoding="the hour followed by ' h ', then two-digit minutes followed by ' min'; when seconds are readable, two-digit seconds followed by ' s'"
2 h 48 min 47 s
